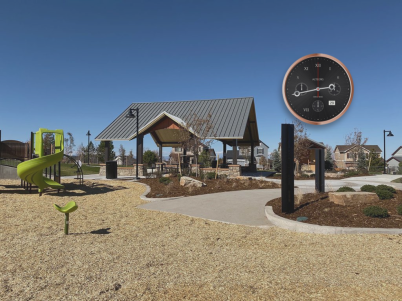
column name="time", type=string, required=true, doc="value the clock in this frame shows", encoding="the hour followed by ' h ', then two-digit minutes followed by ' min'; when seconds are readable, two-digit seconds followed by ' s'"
2 h 43 min
